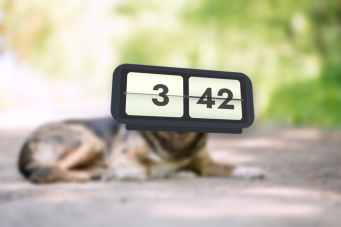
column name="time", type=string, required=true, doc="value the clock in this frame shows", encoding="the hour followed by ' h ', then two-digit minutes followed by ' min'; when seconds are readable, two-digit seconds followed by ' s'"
3 h 42 min
